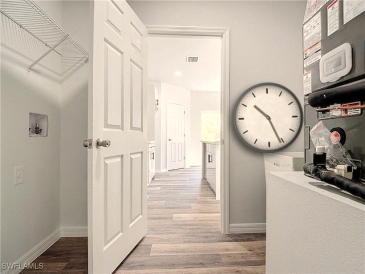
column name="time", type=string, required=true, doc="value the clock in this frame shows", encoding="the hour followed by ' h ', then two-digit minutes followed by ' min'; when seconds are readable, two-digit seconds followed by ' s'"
10 h 26 min
